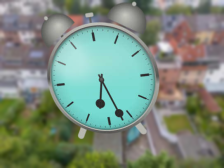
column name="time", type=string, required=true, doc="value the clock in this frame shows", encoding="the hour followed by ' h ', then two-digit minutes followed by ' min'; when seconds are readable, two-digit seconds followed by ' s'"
6 h 27 min
